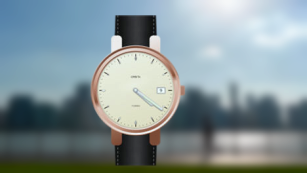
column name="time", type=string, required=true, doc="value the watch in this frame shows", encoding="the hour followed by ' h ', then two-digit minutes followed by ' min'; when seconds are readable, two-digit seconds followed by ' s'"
4 h 21 min
